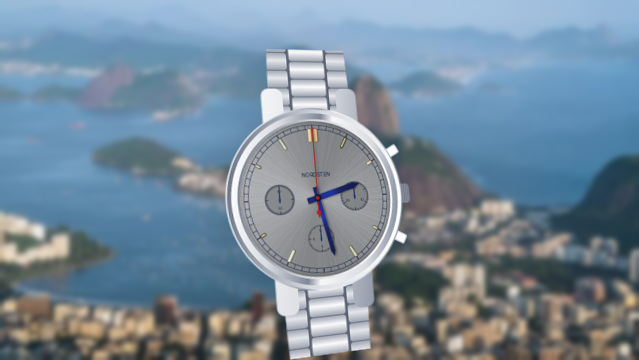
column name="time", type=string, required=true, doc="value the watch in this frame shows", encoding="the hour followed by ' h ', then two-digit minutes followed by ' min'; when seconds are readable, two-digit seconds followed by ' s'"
2 h 28 min
